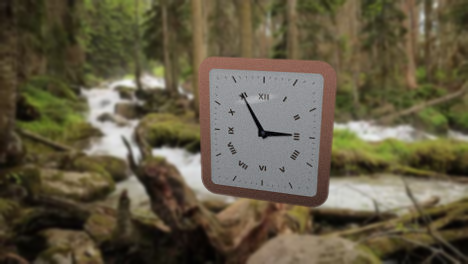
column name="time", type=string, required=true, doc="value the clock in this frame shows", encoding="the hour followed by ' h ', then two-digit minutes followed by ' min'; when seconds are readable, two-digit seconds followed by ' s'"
2 h 55 min
